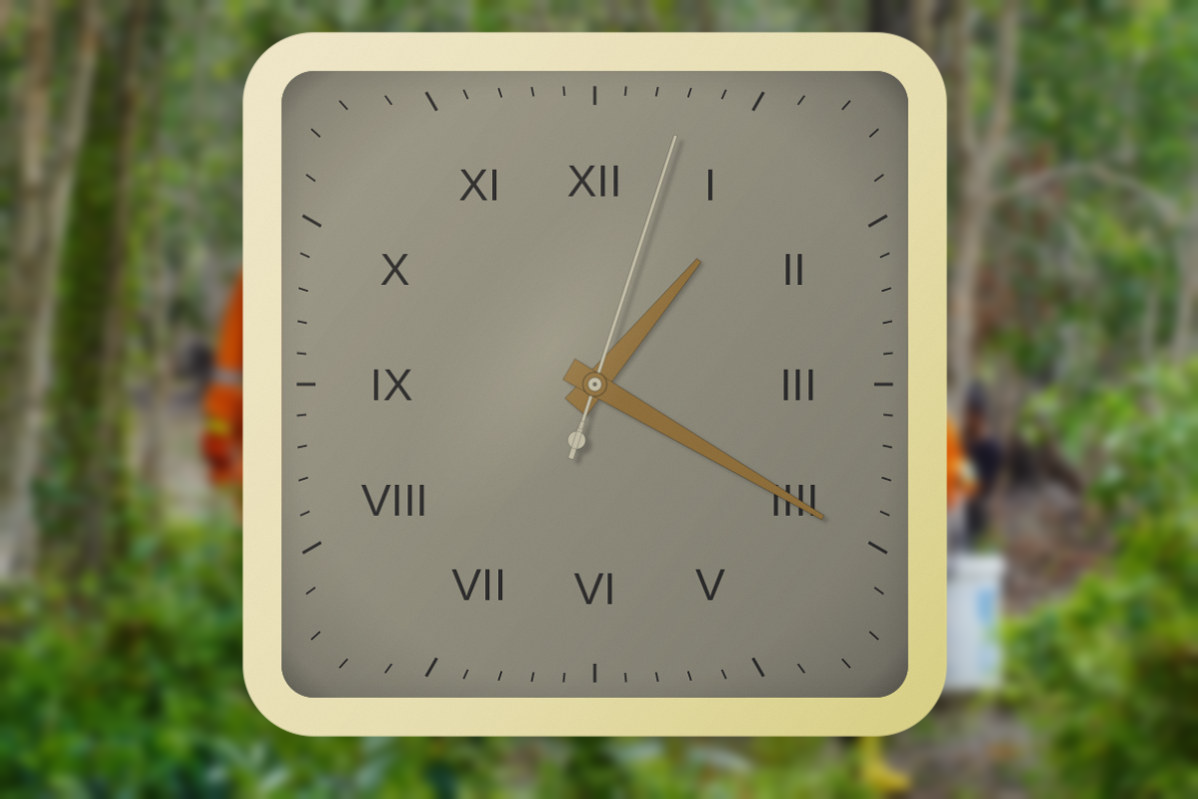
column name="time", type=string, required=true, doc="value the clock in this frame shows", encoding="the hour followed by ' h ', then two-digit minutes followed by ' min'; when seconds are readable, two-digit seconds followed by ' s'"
1 h 20 min 03 s
